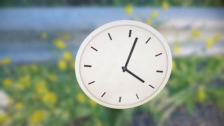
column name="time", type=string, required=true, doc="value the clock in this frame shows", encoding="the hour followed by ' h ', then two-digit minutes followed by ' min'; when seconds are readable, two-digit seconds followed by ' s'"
4 h 02 min
